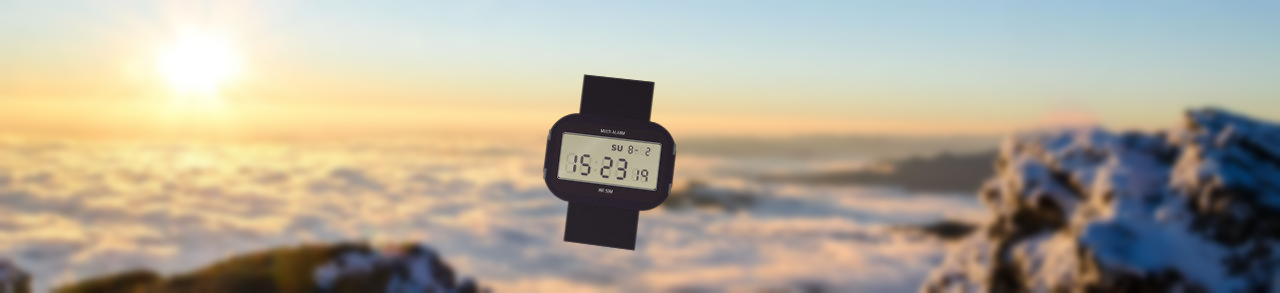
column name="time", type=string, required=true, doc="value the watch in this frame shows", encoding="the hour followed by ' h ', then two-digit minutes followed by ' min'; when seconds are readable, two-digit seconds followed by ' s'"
15 h 23 min 19 s
